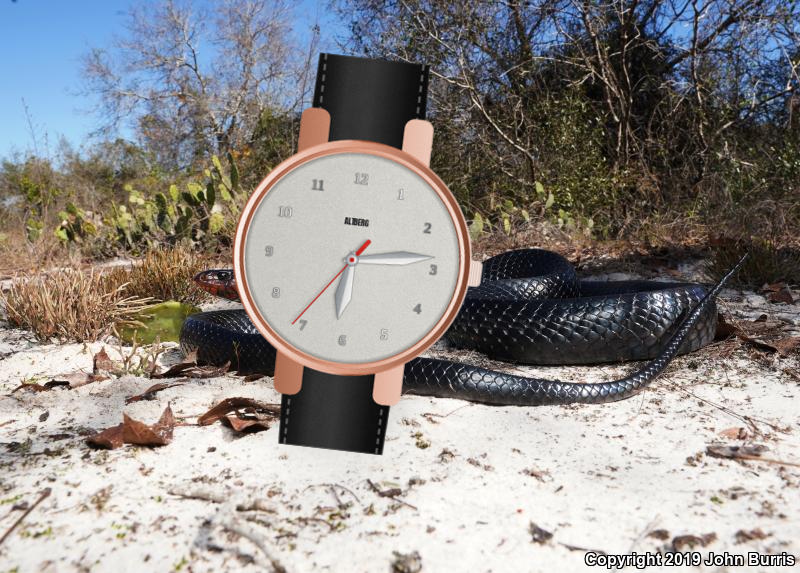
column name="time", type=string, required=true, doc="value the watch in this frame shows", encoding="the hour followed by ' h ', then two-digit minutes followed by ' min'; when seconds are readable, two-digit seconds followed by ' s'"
6 h 13 min 36 s
